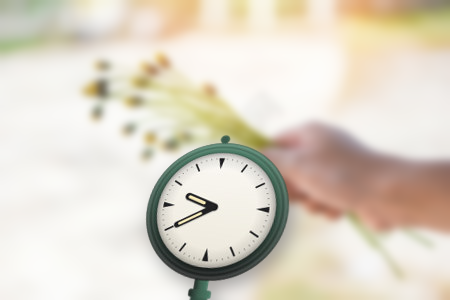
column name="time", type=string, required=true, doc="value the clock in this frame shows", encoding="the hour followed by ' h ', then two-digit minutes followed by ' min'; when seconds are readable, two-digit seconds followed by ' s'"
9 h 40 min
